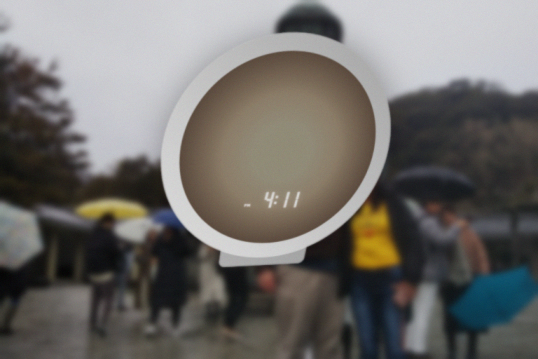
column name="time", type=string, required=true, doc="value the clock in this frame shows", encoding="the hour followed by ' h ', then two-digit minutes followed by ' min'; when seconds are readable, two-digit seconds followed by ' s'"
4 h 11 min
